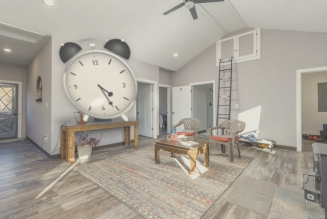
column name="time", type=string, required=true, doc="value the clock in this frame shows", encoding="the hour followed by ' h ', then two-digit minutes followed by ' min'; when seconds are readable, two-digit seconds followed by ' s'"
4 h 26 min
